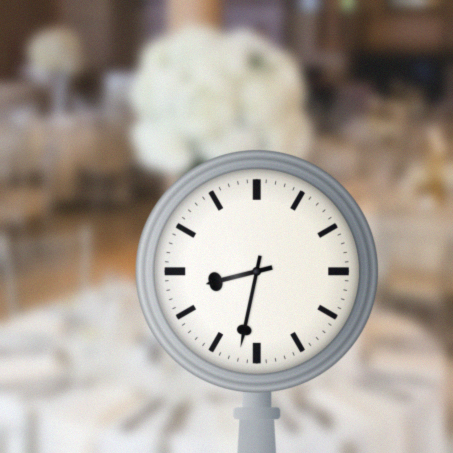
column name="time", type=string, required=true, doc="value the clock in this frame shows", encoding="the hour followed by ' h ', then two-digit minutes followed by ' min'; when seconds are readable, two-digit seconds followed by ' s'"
8 h 32 min
